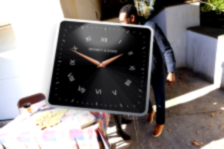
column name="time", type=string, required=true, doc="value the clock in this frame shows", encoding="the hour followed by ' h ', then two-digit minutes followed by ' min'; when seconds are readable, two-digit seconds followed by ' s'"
1 h 49 min
